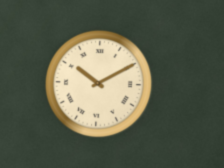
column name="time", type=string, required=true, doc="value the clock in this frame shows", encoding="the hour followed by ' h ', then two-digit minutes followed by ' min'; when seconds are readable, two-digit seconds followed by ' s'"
10 h 10 min
